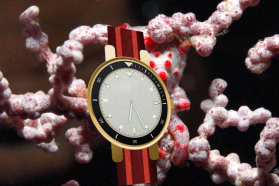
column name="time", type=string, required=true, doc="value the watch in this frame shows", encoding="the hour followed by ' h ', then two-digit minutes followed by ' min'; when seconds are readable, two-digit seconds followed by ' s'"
6 h 26 min
